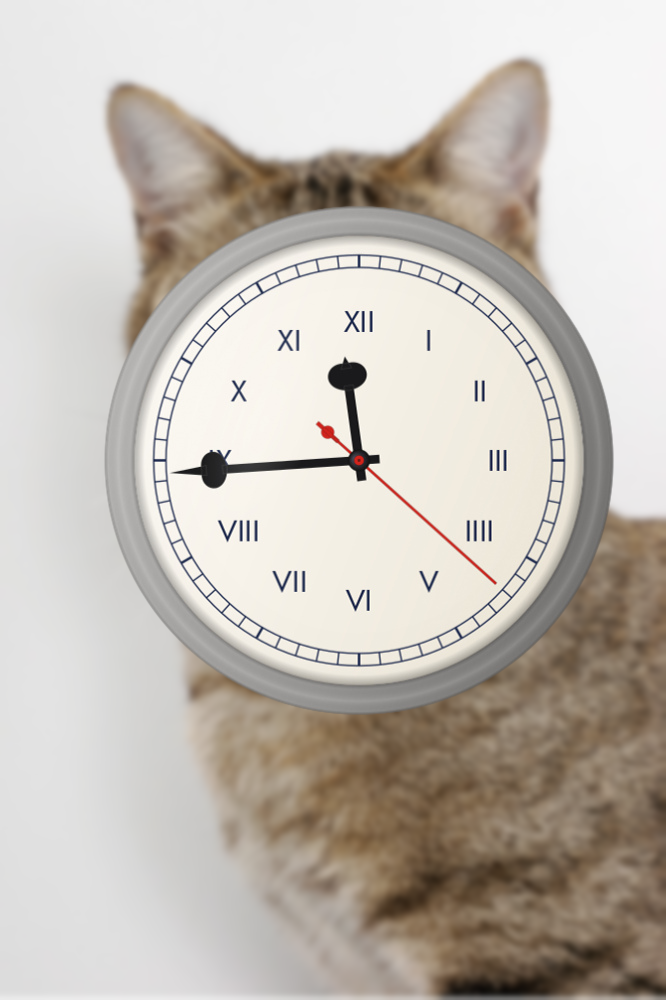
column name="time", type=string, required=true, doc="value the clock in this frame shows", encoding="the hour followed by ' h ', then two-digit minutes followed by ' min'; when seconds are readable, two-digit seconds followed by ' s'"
11 h 44 min 22 s
